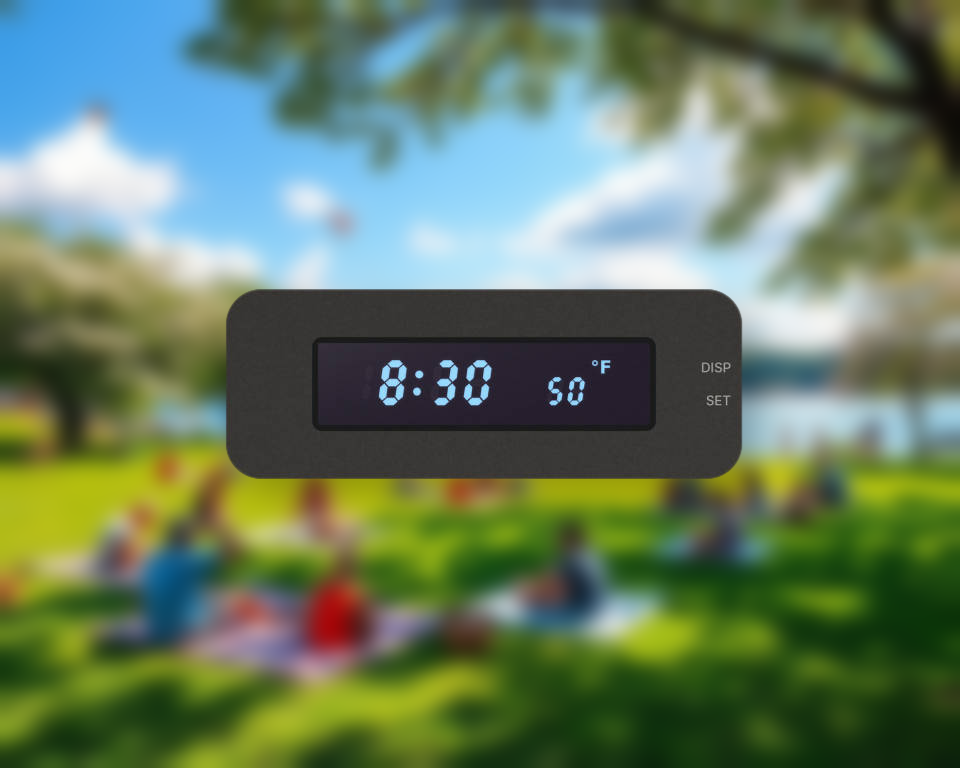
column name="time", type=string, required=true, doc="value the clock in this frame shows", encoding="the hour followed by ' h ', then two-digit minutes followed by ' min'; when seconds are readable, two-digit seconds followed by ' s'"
8 h 30 min
